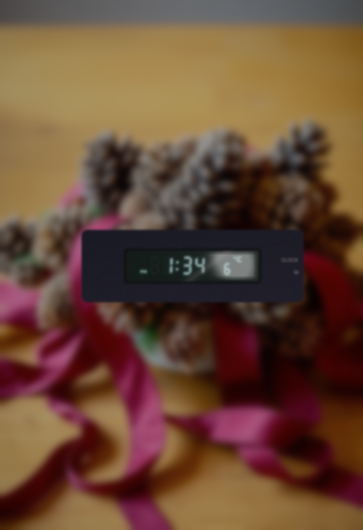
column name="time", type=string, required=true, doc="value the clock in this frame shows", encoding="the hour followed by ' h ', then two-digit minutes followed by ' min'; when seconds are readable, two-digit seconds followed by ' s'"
1 h 34 min
